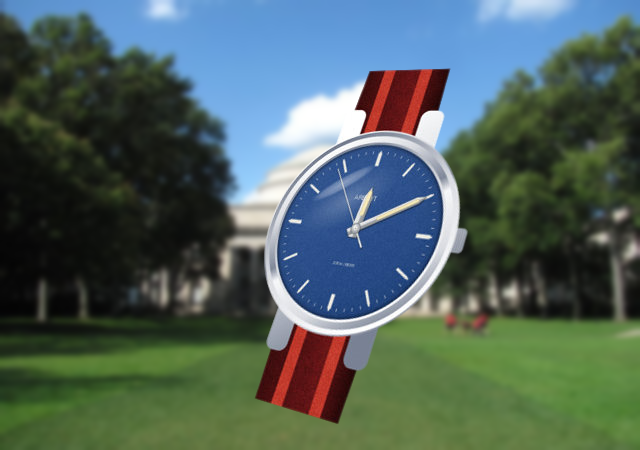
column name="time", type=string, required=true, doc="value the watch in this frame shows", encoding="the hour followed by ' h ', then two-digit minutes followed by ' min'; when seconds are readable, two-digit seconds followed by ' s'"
12 h 09 min 54 s
